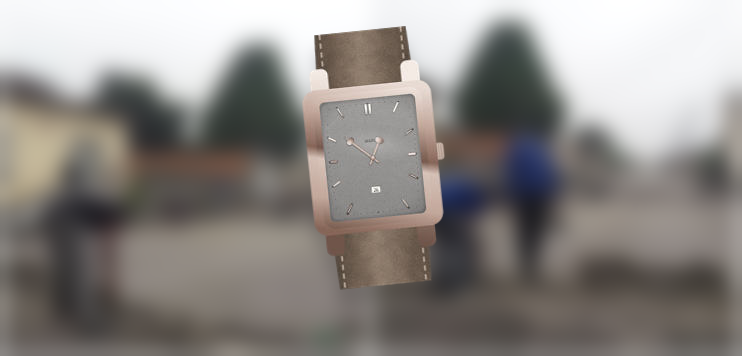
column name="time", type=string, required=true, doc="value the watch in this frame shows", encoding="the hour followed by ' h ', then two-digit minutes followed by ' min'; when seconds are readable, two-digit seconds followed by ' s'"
12 h 52 min
